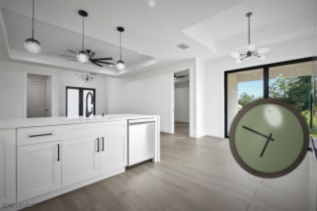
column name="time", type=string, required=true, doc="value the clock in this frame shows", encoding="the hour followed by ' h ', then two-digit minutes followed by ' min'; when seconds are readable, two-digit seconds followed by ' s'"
6 h 49 min
